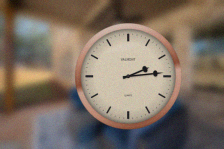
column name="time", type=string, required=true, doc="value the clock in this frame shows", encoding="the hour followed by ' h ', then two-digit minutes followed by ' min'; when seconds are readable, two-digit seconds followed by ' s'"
2 h 14 min
